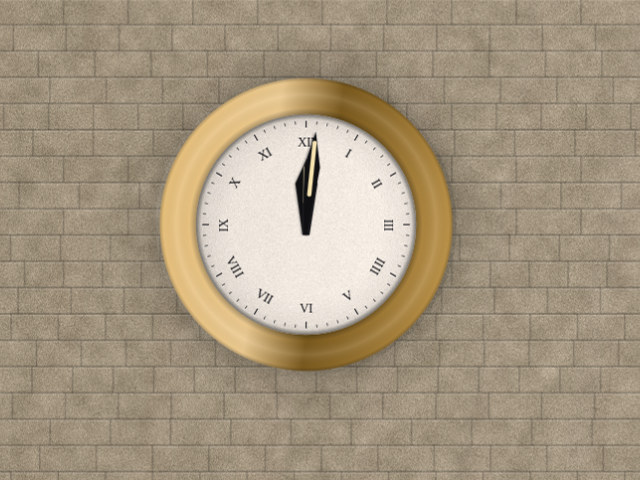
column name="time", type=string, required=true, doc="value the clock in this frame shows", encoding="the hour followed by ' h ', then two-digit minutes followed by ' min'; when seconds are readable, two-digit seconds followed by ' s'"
12 h 01 min
